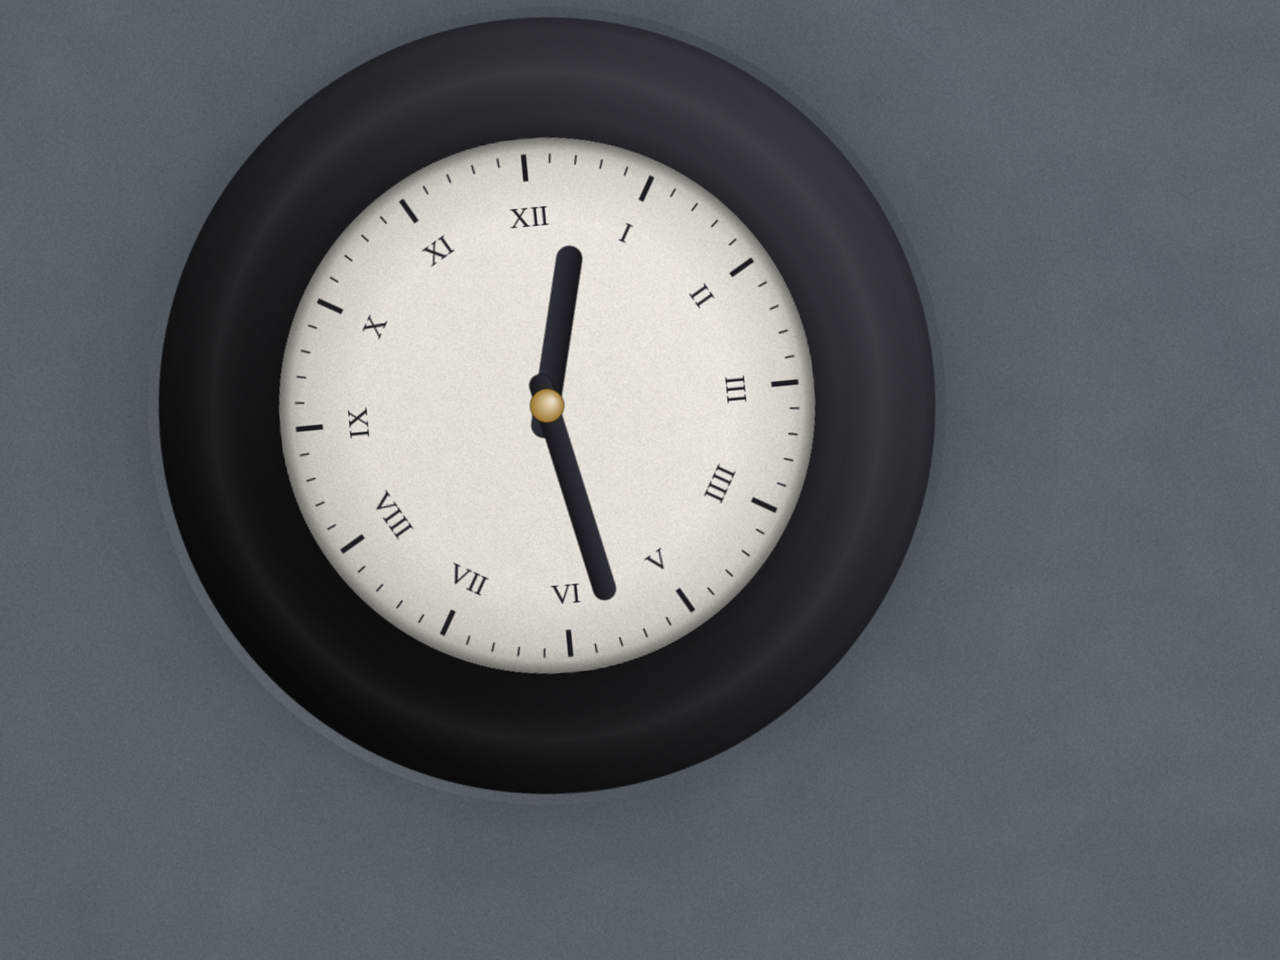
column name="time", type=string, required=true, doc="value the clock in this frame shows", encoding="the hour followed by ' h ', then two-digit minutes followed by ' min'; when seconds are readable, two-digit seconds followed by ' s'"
12 h 28 min
